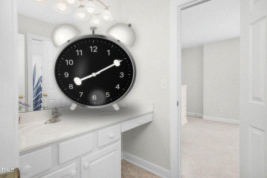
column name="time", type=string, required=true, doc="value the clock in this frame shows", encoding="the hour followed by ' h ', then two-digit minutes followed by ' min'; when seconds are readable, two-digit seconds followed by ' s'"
8 h 10 min
